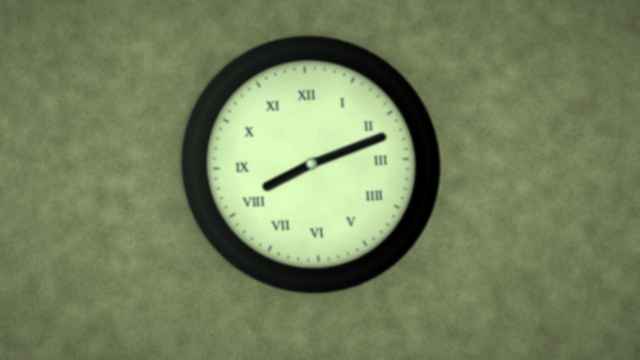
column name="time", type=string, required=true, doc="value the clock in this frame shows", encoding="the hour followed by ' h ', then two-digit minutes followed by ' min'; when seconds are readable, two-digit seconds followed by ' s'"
8 h 12 min
